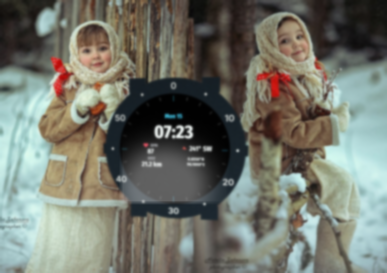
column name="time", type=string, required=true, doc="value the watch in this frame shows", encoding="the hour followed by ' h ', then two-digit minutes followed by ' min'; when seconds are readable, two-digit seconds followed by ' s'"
7 h 23 min
